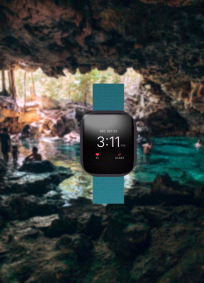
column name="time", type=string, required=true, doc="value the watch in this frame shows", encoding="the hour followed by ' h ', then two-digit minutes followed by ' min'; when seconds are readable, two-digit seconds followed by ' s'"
3 h 11 min
